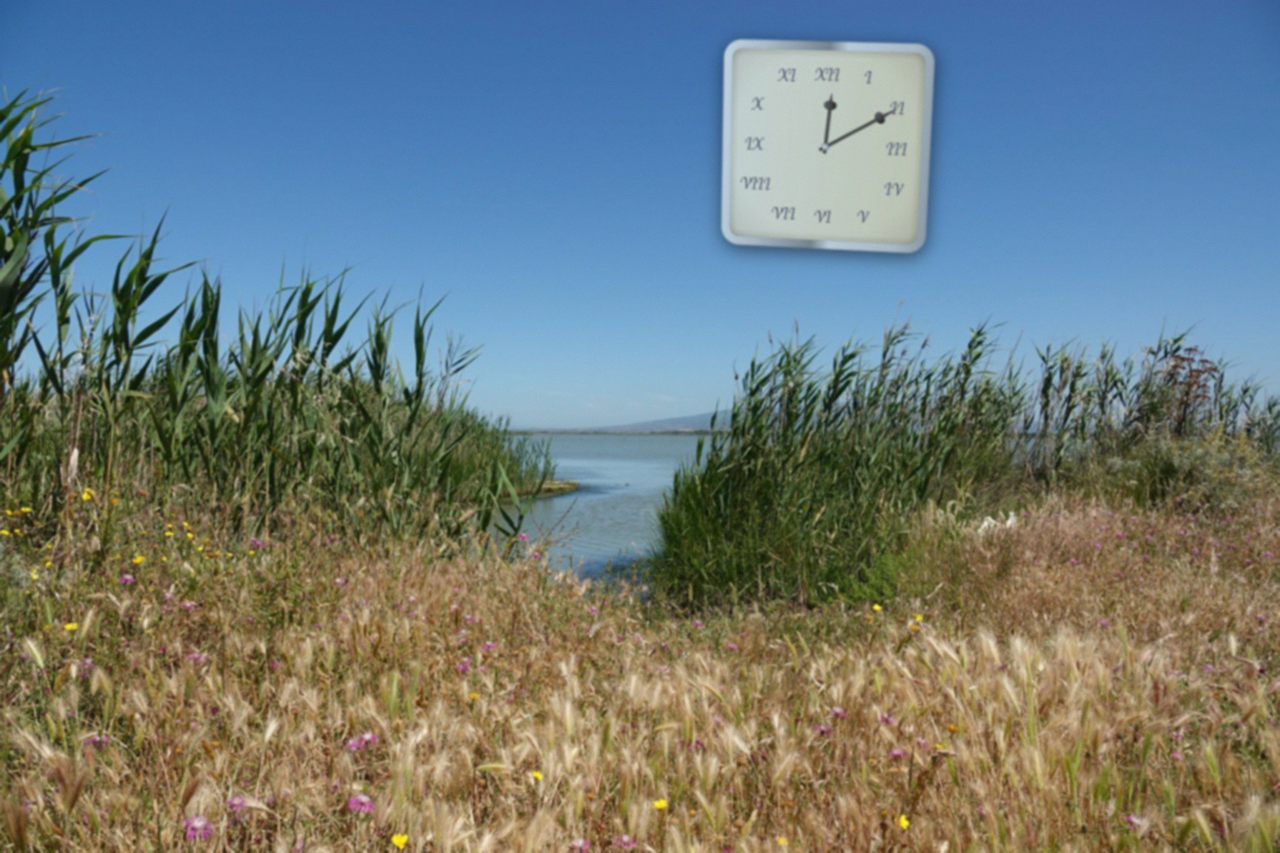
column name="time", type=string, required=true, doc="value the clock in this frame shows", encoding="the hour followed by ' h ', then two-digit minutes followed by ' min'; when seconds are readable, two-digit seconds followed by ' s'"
12 h 10 min
